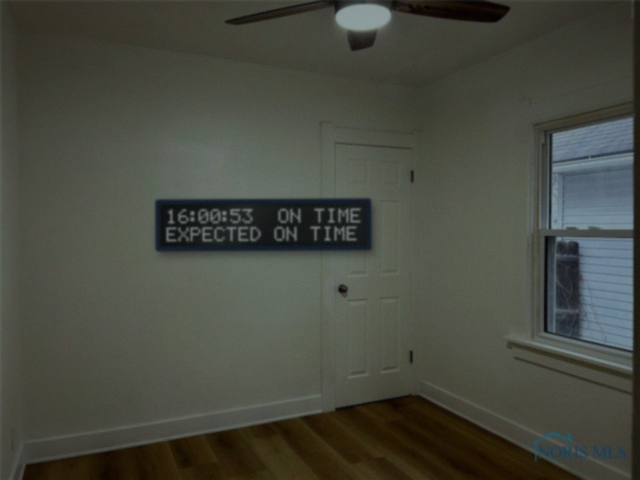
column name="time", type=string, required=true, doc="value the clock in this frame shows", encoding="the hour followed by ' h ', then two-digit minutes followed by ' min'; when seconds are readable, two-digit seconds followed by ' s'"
16 h 00 min 53 s
